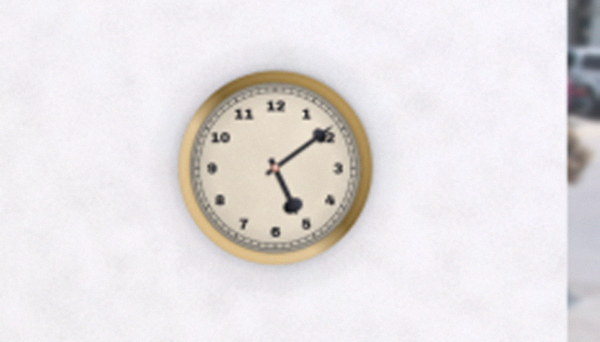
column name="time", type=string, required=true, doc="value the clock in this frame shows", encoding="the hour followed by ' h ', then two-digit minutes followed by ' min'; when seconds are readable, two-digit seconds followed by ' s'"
5 h 09 min
